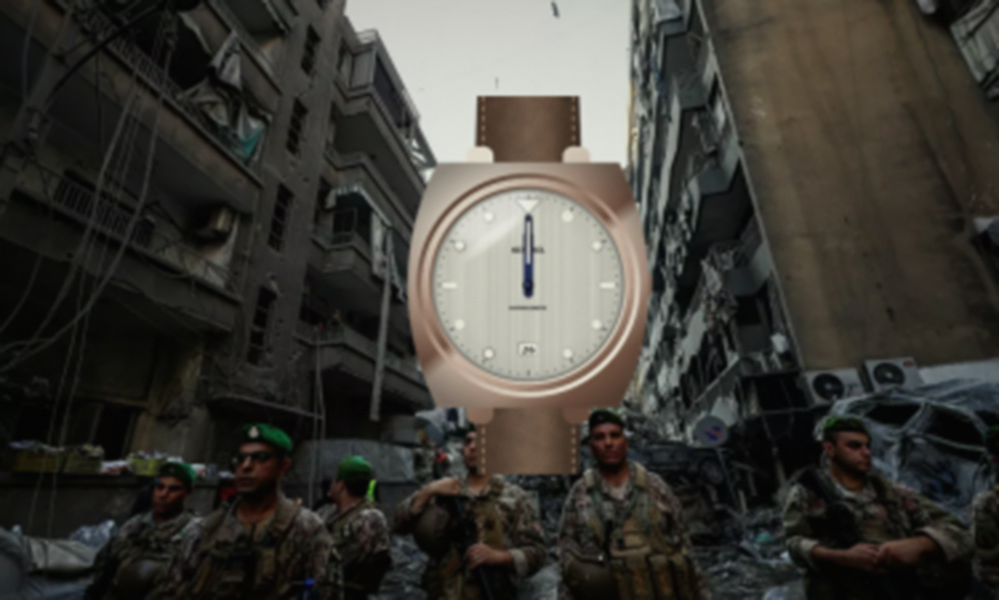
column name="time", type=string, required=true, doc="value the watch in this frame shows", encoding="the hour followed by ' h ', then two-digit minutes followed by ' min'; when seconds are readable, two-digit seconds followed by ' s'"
12 h 00 min
